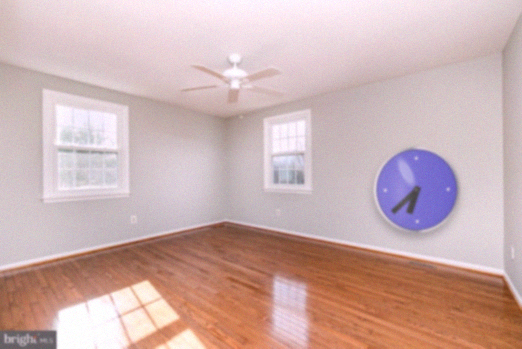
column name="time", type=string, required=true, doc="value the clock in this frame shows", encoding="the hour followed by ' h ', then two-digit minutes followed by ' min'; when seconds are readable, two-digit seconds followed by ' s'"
6 h 38 min
